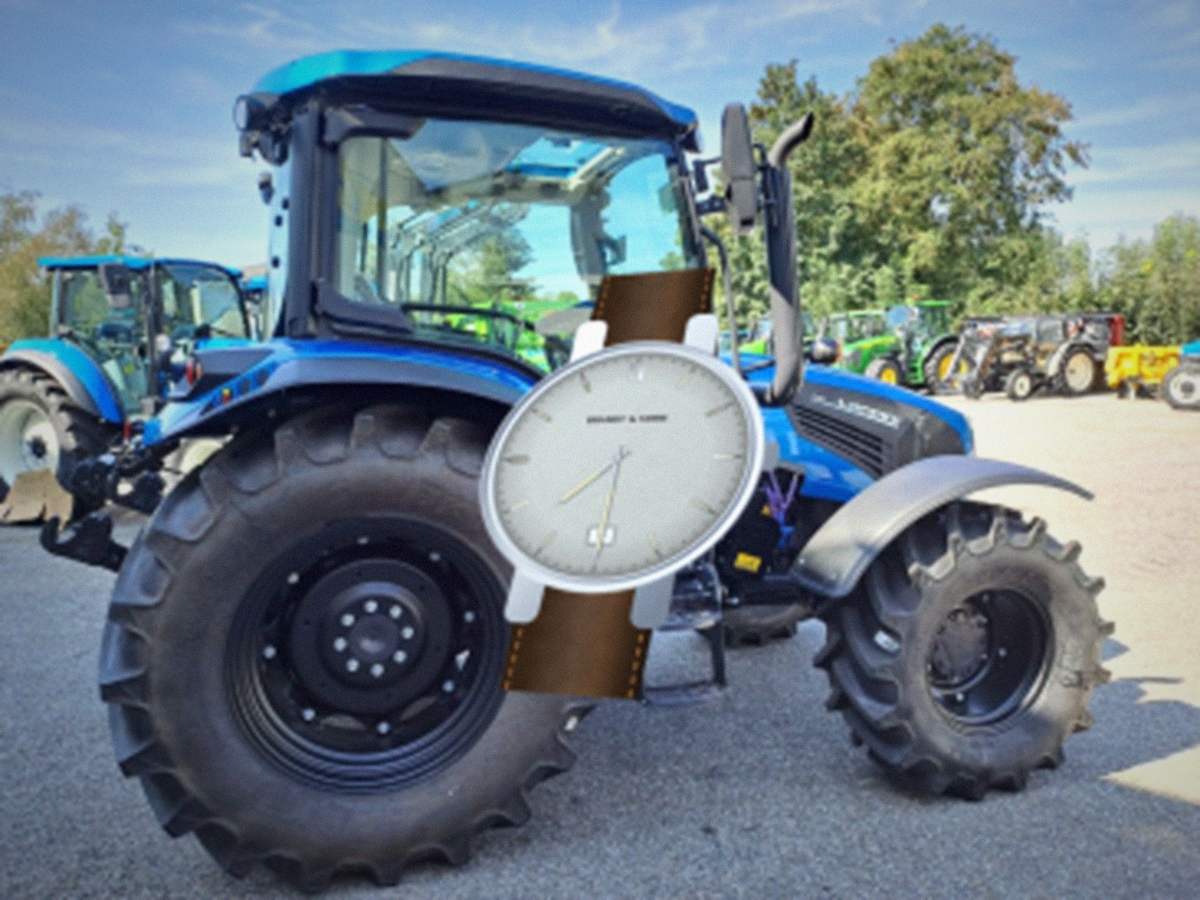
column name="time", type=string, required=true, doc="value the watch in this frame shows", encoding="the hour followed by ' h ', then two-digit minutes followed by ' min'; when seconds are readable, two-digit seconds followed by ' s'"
7 h 30 min
